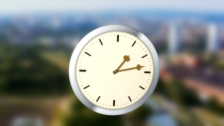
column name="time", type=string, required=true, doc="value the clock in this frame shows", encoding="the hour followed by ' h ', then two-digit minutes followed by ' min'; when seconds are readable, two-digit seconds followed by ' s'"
1 h 13 min
